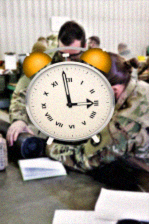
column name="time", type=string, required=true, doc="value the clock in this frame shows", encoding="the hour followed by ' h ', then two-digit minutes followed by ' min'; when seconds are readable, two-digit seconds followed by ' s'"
2 h 59 min
